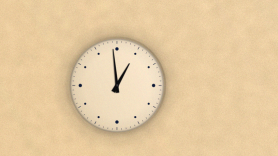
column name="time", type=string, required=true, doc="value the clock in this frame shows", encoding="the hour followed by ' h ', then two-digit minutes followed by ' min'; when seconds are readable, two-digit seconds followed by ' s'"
12 h 59 min
